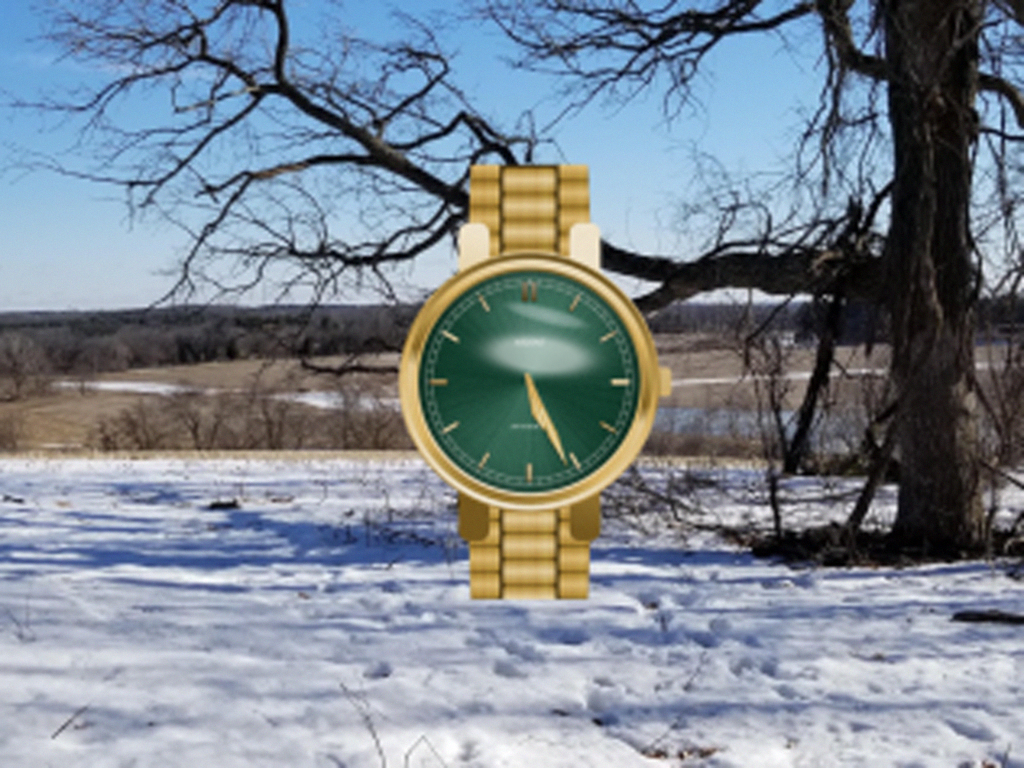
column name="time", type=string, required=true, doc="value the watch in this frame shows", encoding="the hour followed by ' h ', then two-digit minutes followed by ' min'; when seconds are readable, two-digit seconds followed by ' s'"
5 h 26 min
